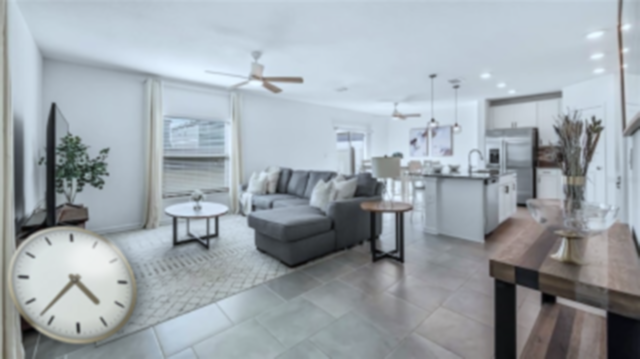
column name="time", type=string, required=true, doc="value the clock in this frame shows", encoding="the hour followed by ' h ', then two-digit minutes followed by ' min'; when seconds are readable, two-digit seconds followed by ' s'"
4 h 37 min
